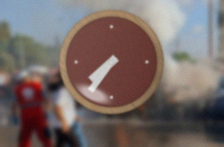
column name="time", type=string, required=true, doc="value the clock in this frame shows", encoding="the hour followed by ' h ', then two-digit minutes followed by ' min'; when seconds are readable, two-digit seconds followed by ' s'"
7 h 36 min
